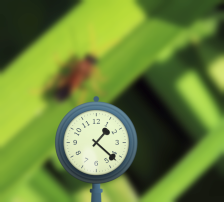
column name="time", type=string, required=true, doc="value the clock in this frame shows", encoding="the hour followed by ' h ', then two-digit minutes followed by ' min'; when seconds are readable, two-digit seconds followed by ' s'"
1 h 22 min
